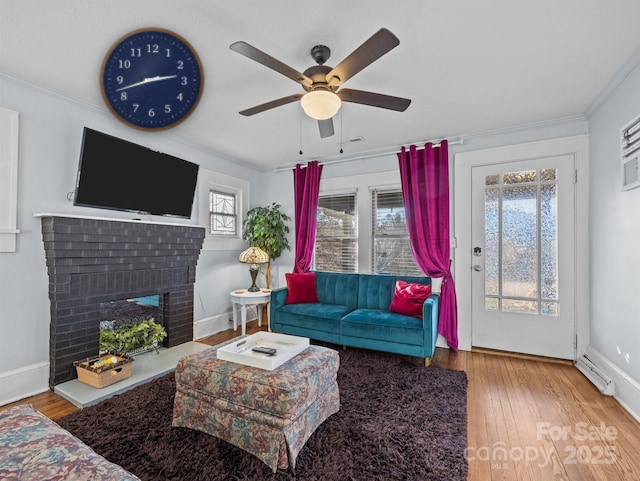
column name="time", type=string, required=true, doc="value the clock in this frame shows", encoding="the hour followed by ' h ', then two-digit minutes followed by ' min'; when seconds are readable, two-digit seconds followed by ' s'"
2 h 42 min
